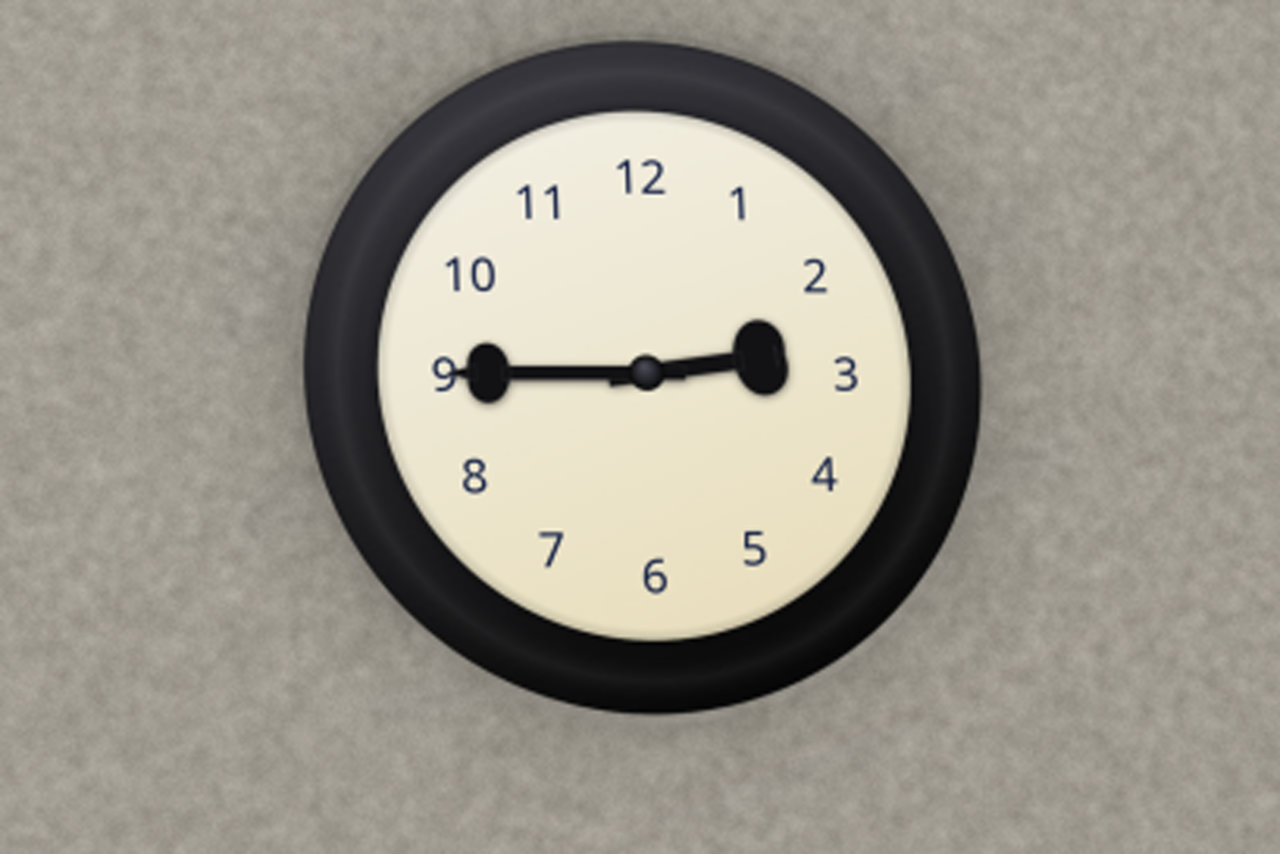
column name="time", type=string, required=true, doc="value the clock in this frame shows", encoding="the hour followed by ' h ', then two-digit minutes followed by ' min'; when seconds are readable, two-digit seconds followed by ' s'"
2 h 45 min
